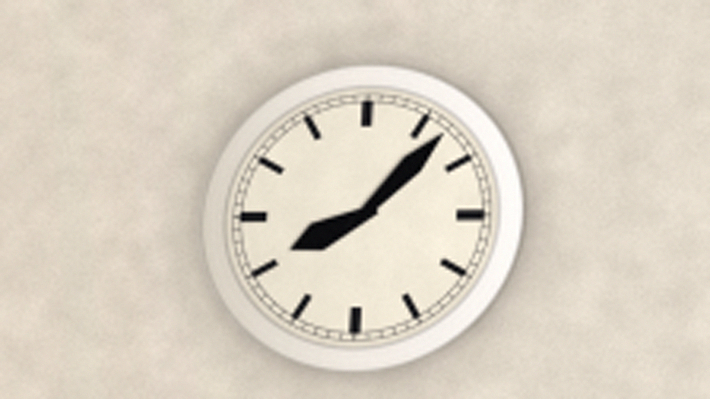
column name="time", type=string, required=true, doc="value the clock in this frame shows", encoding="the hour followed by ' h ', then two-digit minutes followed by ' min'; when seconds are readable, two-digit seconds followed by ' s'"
8 h 07 min
